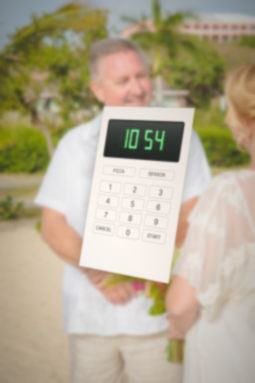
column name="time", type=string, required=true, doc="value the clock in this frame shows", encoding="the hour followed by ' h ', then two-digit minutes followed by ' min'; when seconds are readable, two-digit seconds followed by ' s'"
10 h 54 min
